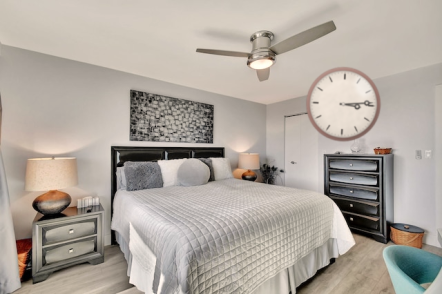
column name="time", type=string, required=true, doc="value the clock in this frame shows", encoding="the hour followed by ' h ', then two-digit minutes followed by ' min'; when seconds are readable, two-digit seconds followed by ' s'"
3 h 14 min
